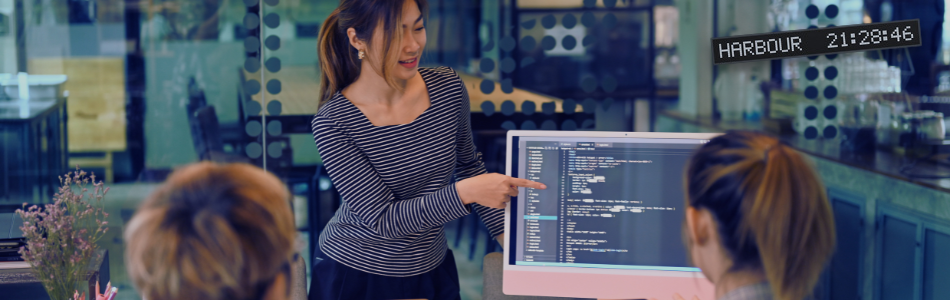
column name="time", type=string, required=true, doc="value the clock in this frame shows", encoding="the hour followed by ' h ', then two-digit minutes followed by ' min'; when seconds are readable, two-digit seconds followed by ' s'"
21 h 28 min 46 s
